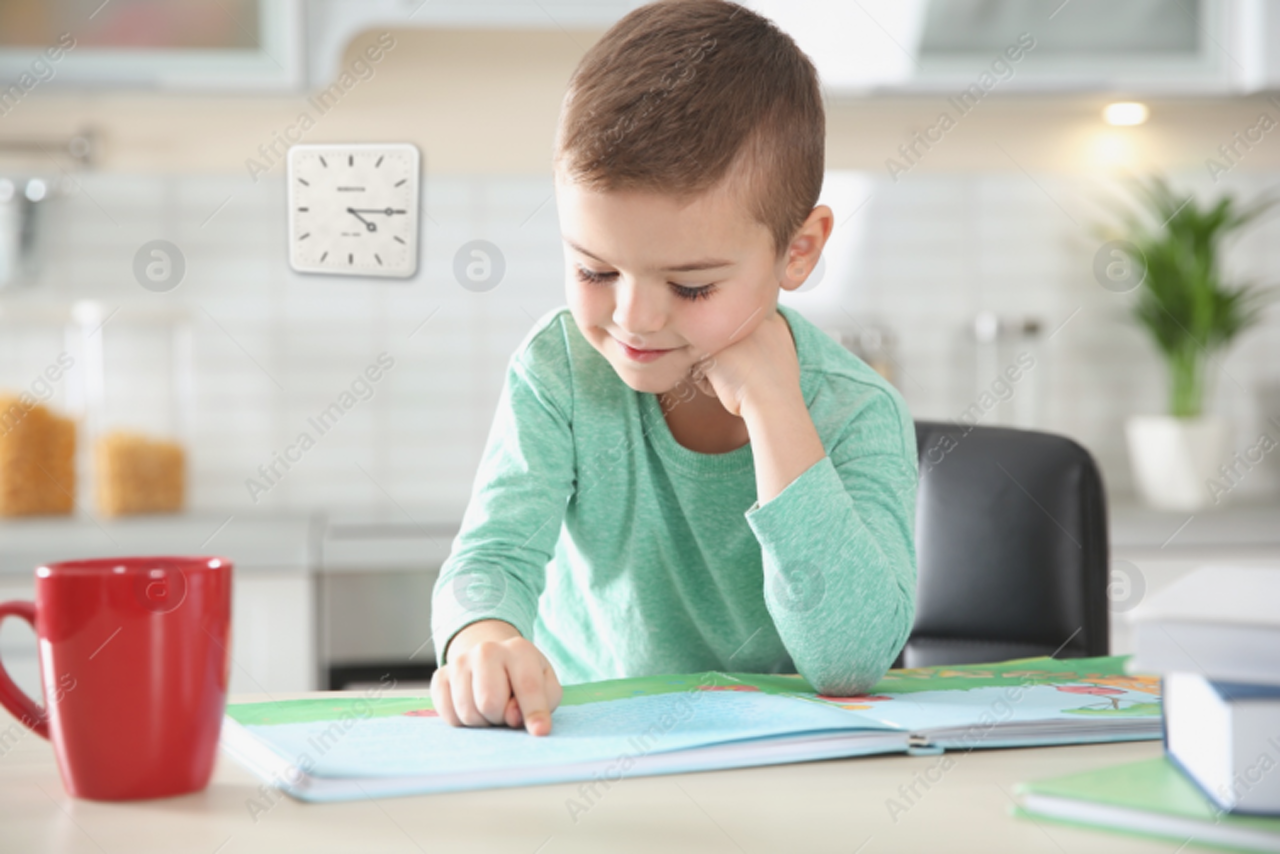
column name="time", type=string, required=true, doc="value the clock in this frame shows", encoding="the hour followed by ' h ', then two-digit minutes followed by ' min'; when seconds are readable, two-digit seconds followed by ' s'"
4 h 15 min
